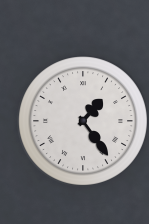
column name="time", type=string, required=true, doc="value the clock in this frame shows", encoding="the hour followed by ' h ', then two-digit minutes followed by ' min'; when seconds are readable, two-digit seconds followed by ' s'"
1 h 24 min
